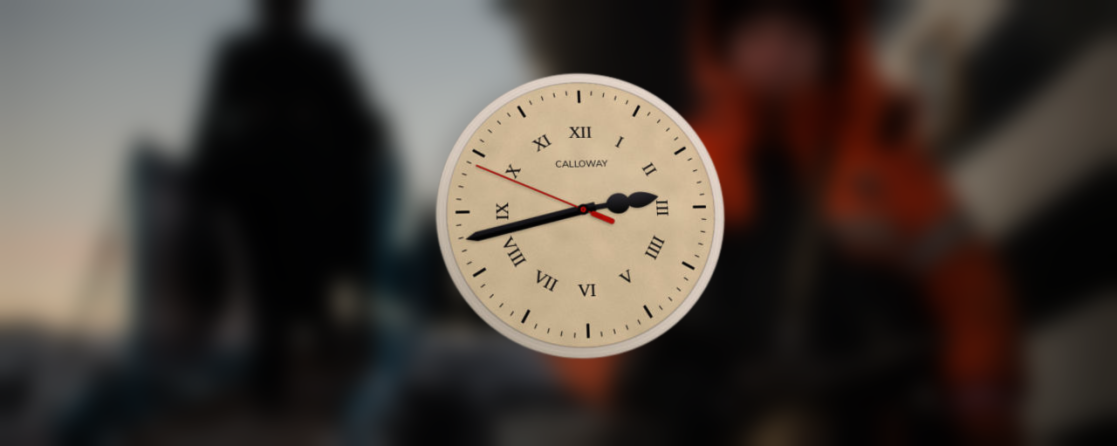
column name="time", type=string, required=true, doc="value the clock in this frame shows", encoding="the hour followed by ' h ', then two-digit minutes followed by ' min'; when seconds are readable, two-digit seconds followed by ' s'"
2 h 42 min 49 s
